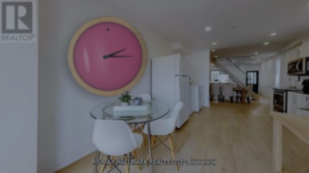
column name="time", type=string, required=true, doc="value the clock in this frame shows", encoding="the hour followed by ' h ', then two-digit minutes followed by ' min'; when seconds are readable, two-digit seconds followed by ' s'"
2 h 15 min
